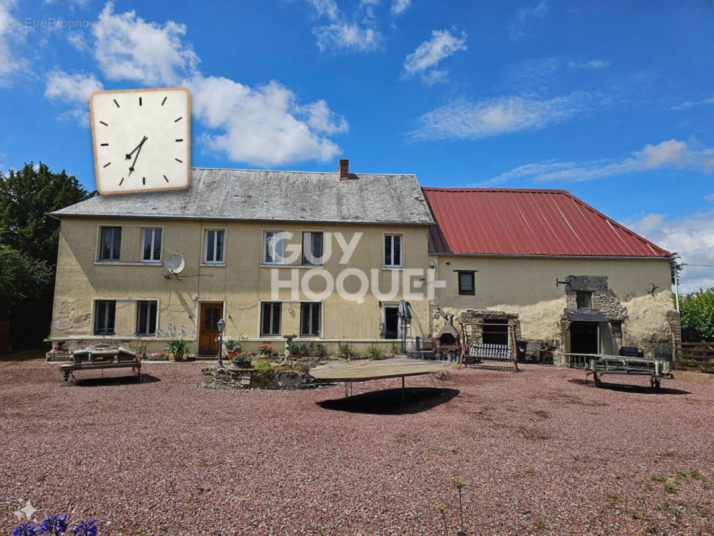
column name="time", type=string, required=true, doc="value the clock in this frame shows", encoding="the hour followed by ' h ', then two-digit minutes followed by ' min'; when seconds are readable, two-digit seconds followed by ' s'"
7 h 34 min
